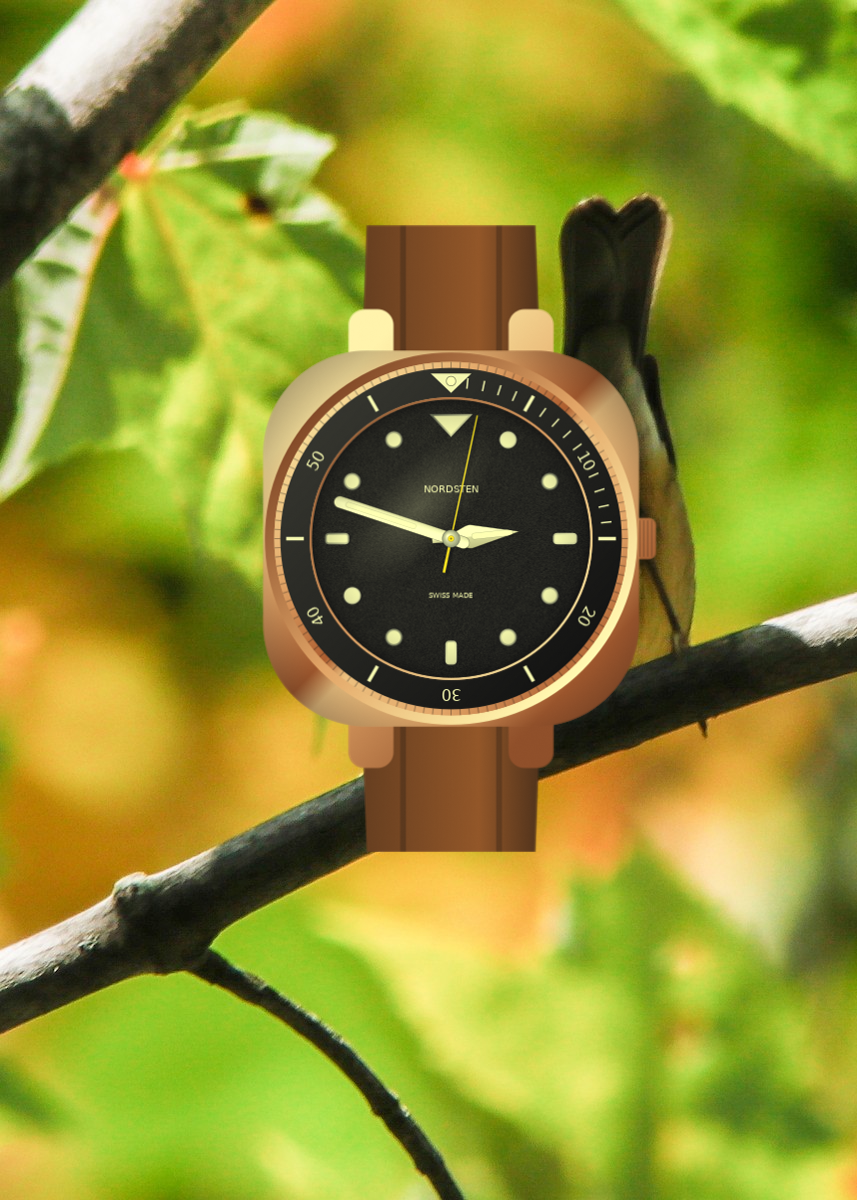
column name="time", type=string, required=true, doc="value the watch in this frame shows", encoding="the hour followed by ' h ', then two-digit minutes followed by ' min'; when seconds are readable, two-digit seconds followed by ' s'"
2 h 48 min 02 s
